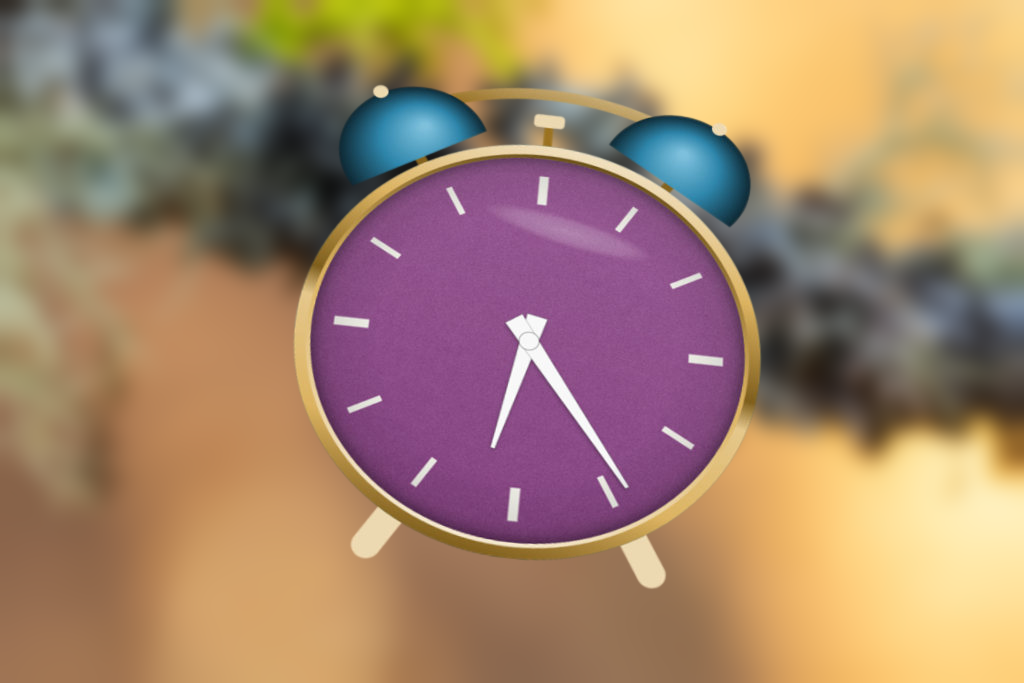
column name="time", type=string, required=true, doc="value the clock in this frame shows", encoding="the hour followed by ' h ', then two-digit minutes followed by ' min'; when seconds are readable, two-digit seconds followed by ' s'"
6 h 24 min
